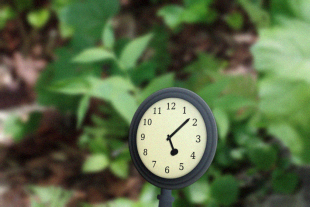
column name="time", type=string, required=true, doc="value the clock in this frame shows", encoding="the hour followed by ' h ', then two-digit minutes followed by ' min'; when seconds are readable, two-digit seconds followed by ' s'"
5 h 08 min
